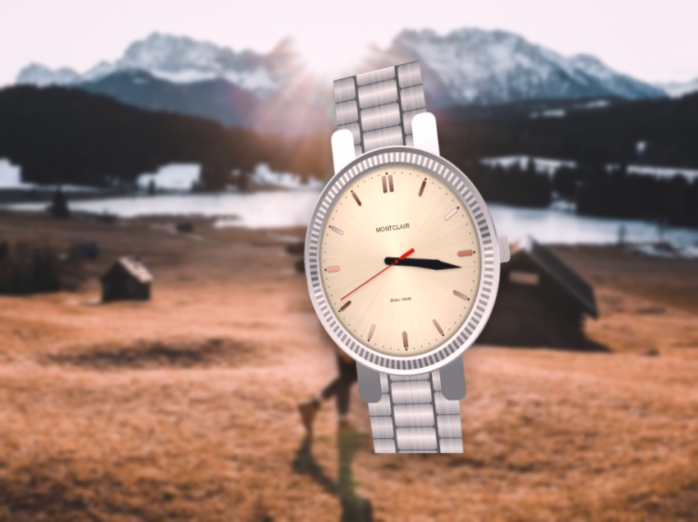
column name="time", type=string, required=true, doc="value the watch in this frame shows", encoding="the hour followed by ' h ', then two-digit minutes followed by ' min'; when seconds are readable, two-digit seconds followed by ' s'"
3 h 16 min 41 s
